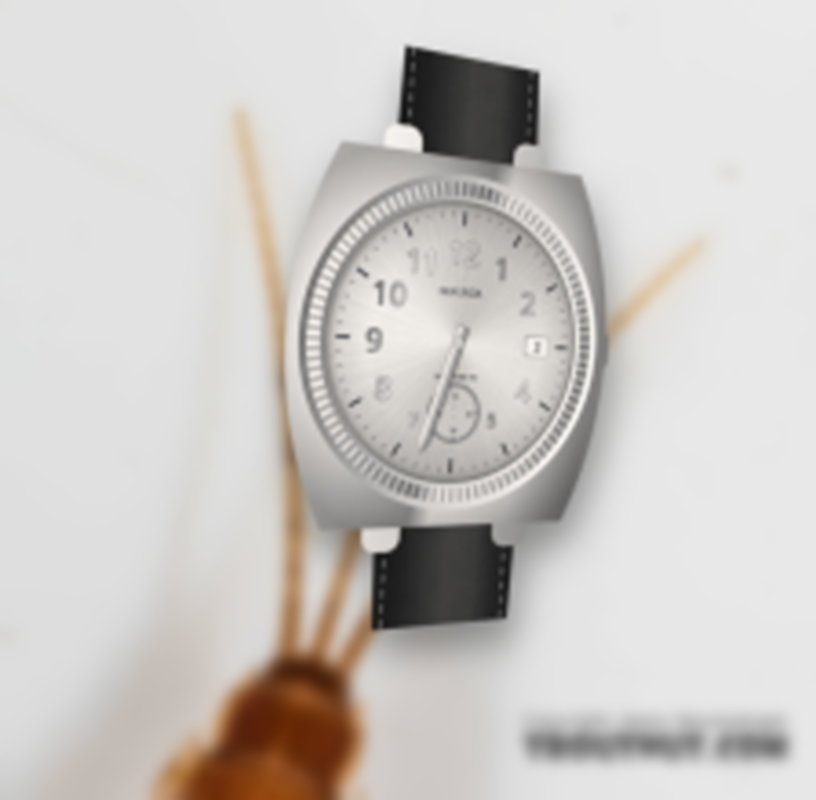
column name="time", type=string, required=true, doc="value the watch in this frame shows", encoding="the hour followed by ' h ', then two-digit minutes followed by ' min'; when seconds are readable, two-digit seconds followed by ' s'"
6 h 33 min
